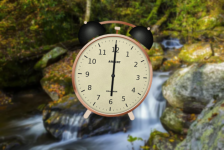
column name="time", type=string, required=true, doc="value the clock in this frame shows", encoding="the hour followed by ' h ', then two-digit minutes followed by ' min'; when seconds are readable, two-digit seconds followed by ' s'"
6 h 00 min
